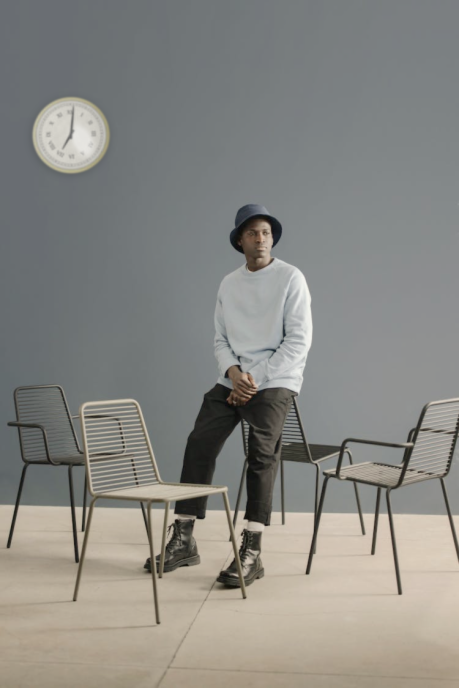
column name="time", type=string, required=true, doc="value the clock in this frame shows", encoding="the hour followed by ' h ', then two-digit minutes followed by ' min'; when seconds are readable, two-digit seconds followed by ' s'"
7 h 01 min
